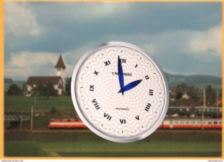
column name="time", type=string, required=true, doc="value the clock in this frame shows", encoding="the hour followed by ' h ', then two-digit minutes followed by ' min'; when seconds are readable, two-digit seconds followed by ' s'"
1 h 59 min
